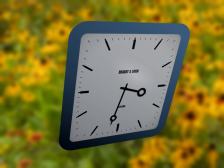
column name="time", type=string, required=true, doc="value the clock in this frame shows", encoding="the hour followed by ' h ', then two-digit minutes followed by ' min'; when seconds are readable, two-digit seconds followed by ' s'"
3 h 32 min
